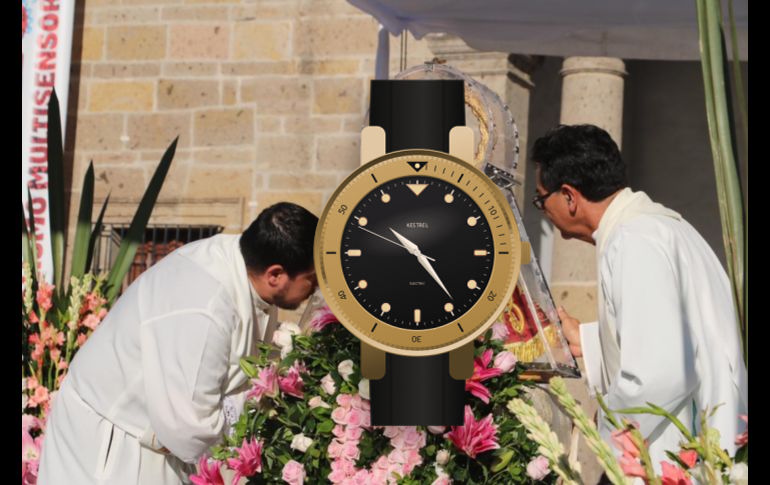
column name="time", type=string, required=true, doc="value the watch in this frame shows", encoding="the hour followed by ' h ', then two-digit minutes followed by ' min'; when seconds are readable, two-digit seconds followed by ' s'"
10 h 23 min 49 s
